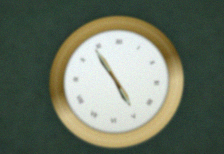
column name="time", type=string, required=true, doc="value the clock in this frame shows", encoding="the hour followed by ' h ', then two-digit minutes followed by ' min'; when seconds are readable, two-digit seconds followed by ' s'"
4 h 54 min
